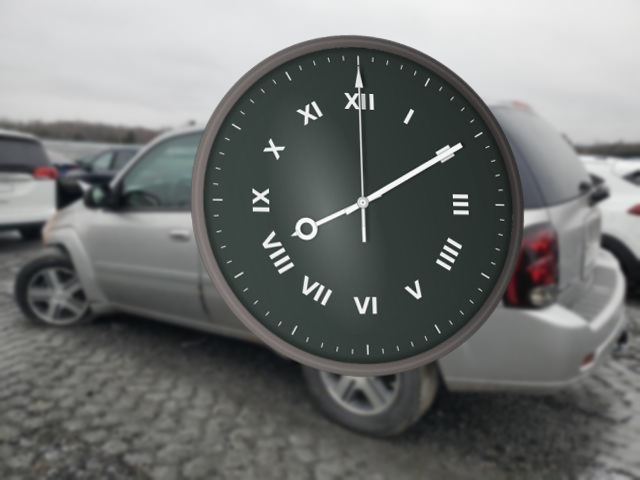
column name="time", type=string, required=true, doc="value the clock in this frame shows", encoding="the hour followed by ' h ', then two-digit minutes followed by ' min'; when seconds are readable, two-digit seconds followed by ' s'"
8 h 10 min 00 s
